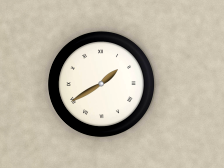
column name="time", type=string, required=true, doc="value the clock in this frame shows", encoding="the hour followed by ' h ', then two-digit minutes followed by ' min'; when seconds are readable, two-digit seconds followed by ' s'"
1 h 40 min
